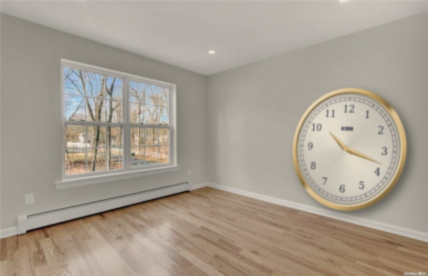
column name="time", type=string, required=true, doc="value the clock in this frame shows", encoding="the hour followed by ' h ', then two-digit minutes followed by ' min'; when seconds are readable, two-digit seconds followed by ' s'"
10 h 18 min
